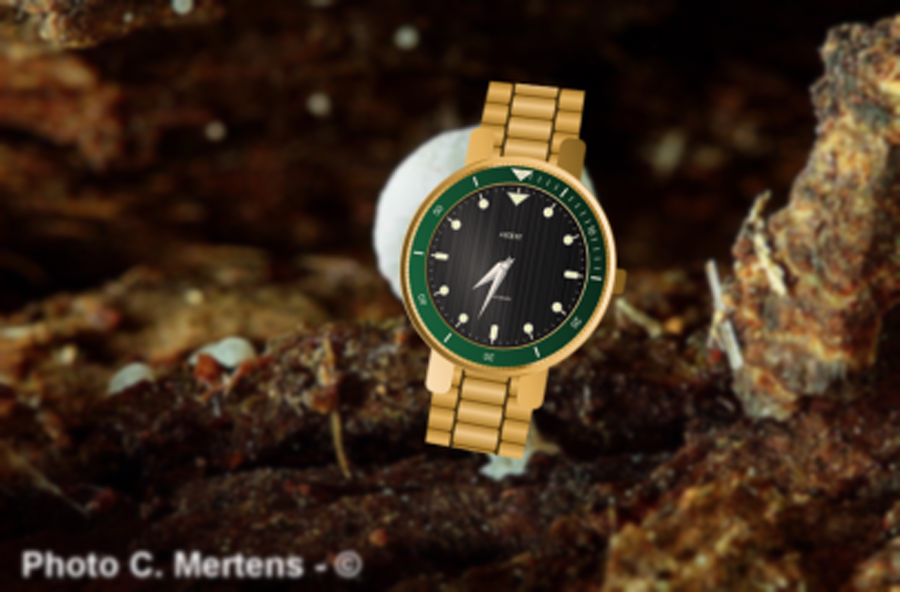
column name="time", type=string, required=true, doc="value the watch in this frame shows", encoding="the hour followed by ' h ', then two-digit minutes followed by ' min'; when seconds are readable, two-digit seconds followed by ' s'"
7 h 33 min
